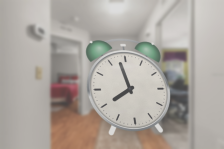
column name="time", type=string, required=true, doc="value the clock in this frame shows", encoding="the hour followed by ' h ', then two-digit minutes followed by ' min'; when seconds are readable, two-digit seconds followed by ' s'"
7 h 58 min
